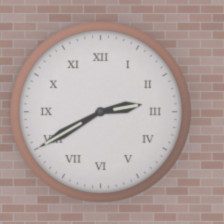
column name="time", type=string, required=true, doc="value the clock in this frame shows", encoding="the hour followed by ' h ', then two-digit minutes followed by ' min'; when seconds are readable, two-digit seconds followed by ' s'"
2 h 40 min
